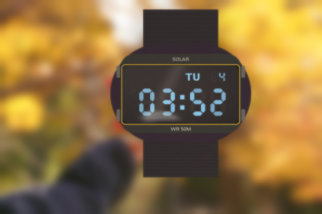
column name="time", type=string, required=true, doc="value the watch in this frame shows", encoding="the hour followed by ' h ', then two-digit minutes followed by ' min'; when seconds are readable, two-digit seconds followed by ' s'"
3 h 52 min
